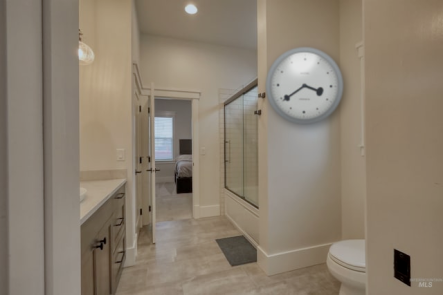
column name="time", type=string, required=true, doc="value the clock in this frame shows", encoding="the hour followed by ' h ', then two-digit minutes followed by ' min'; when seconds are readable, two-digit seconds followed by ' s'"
3 h 39 min
